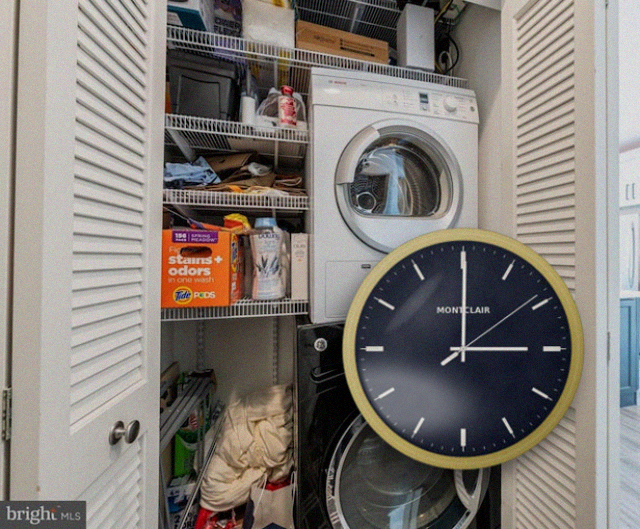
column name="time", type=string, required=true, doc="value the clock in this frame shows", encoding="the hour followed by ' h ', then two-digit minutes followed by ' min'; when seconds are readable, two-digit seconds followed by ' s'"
3 h 00 min 09 s
